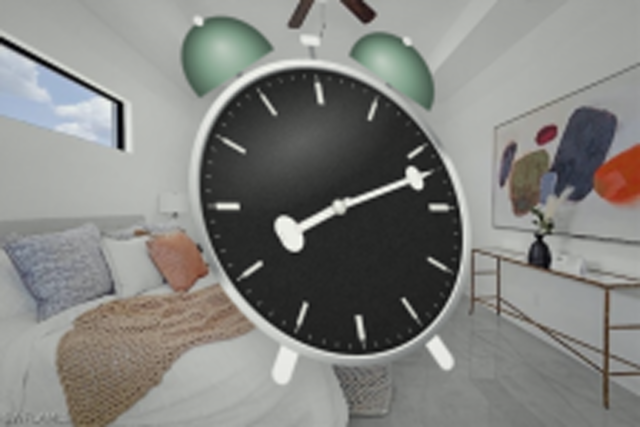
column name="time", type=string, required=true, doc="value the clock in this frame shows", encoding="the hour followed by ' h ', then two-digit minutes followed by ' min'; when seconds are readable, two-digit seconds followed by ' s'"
8 h 12 min
